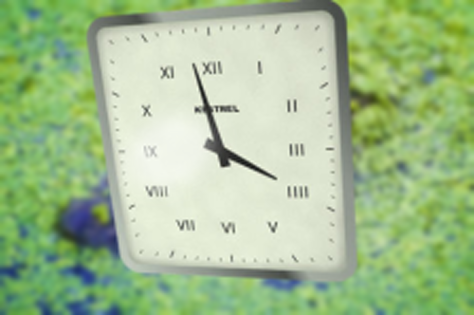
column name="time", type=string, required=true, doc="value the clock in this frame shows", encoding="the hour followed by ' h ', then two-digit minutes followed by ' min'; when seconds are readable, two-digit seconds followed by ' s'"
3 h 58 min
